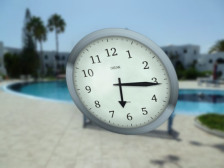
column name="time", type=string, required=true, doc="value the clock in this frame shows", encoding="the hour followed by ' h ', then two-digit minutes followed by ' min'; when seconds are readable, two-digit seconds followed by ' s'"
6 h 16 min
